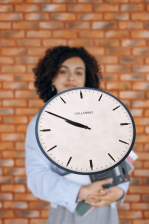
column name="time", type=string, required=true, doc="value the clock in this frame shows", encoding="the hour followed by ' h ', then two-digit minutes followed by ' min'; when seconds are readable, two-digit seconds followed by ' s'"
9 h 50 min
